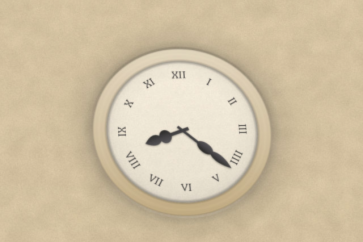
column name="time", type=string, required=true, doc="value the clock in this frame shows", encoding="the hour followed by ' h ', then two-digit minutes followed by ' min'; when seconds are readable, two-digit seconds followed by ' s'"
8 h 22 min
